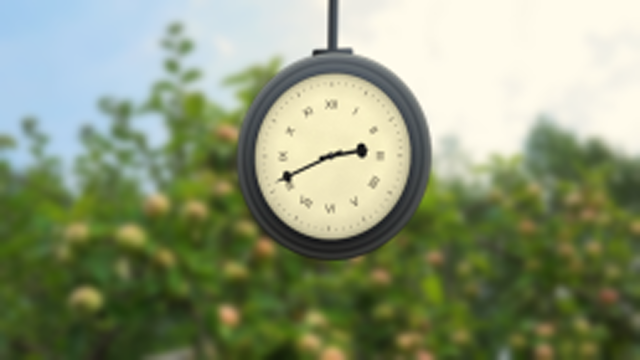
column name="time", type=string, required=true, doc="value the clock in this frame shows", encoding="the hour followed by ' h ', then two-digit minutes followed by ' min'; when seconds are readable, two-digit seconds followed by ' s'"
2 h 41 min
